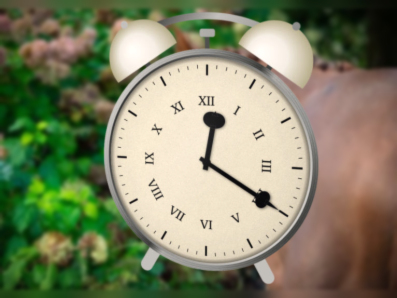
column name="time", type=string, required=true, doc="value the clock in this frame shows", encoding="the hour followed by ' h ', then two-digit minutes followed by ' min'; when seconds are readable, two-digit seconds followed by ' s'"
12 h 20 min
